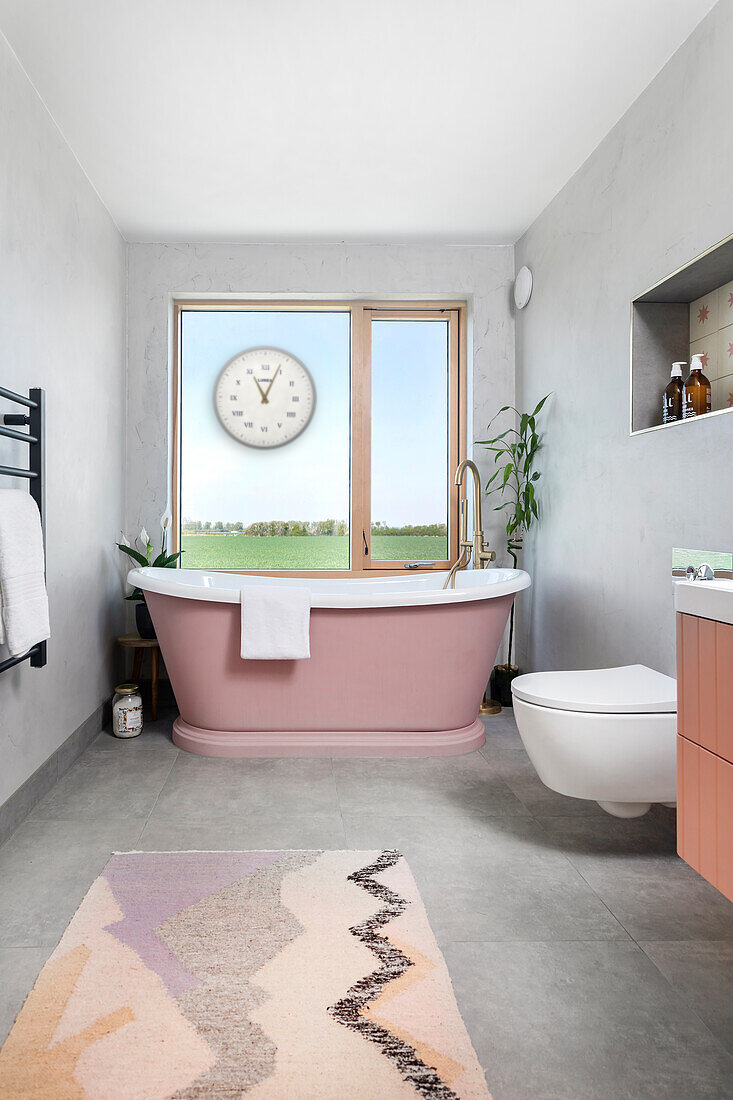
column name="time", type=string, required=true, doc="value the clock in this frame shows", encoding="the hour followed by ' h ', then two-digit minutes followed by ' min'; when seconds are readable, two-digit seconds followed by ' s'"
11 h 04 min
